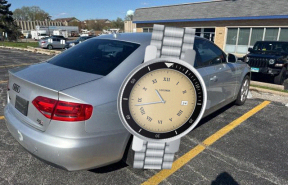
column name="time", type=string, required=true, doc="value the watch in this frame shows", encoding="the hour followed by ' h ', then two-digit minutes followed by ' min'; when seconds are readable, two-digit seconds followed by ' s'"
10 h 43 min
